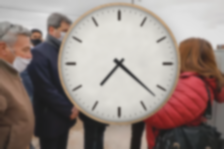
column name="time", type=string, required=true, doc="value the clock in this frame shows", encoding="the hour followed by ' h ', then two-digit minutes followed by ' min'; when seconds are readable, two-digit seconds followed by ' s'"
7 h 22 min
